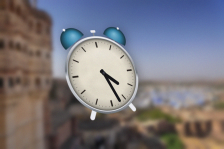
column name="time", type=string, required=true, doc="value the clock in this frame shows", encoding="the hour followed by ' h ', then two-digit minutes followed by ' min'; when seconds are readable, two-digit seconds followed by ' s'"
4 h 27 min
